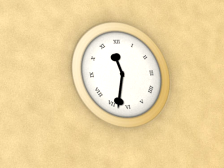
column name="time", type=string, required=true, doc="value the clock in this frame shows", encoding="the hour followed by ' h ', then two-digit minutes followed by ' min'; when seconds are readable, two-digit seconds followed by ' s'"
11 h 33 min
